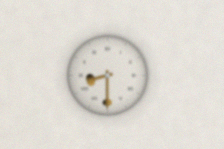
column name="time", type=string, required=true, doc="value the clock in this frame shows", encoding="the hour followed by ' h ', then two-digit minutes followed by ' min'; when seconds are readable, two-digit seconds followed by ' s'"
8 h 30 min
